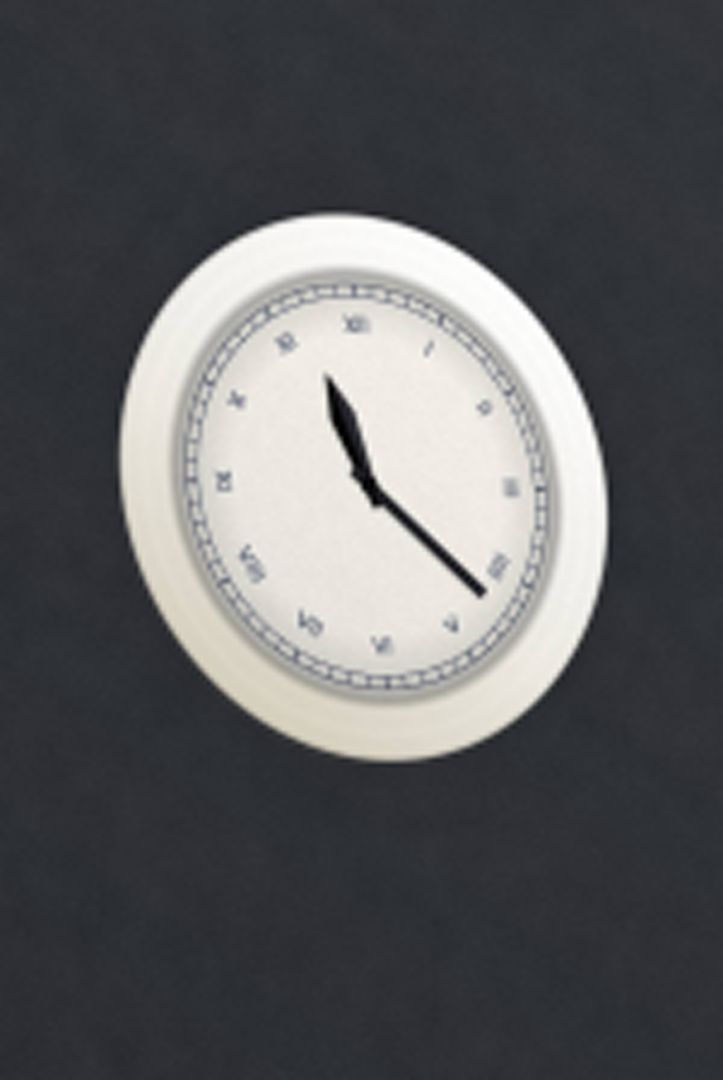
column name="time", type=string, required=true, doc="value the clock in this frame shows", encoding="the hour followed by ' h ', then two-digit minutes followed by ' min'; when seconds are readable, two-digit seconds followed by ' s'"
11 h 22 min
